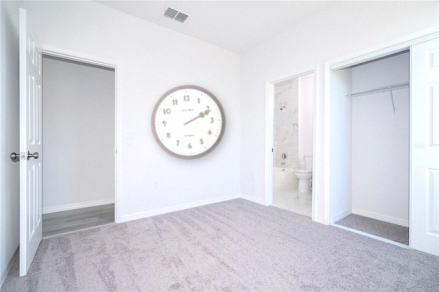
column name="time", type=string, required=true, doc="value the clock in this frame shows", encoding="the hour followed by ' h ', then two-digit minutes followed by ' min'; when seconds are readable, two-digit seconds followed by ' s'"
2 h 11 min
